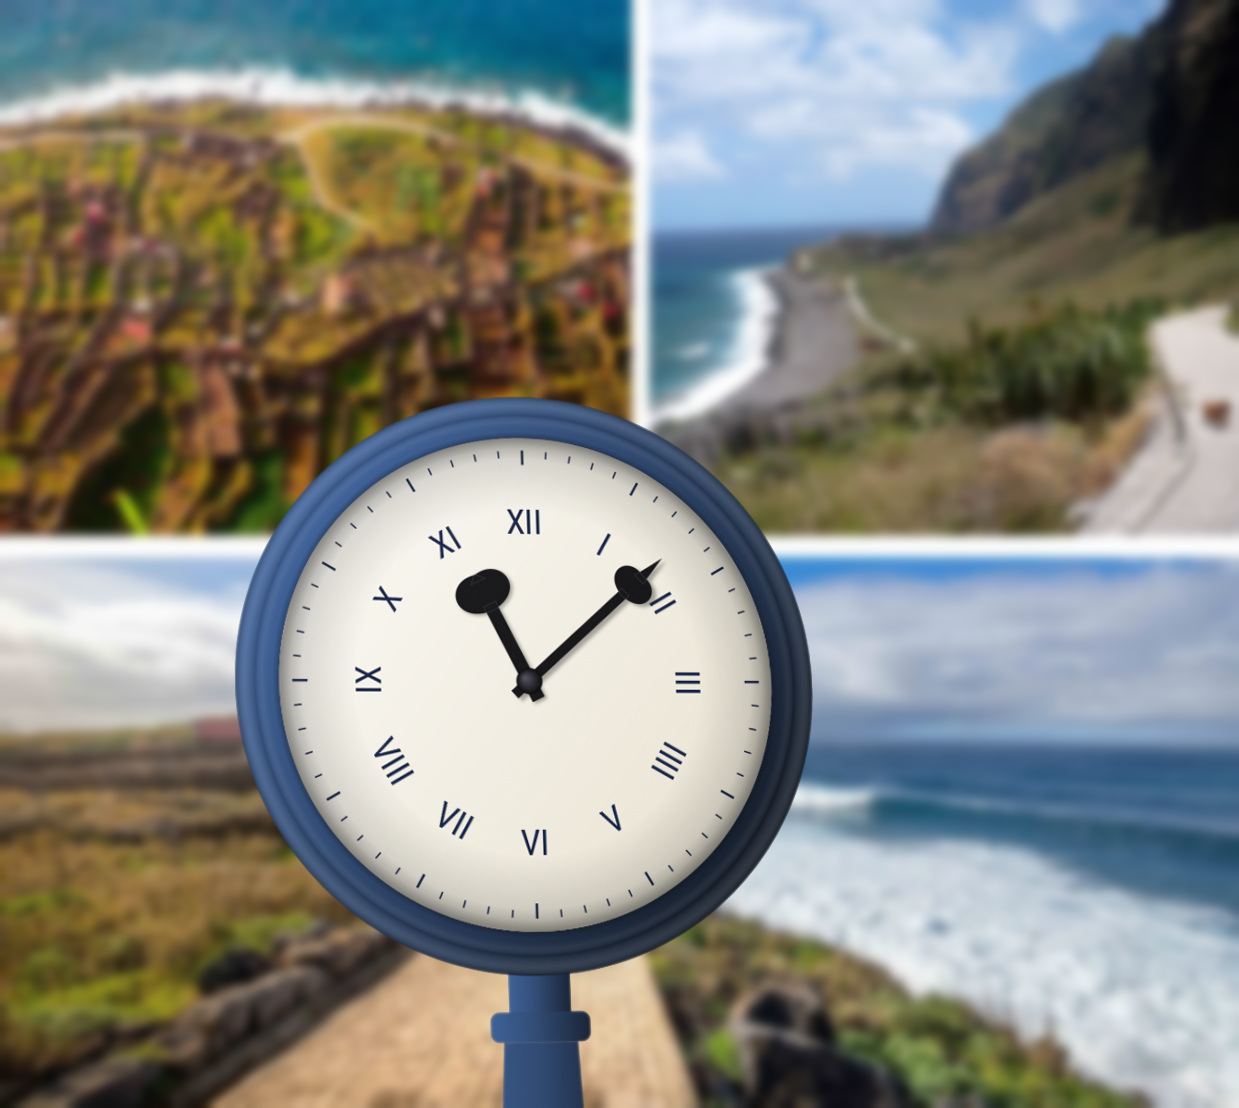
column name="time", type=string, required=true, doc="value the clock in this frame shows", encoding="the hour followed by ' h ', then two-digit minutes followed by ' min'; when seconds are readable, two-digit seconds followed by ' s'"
11 h 08 min
